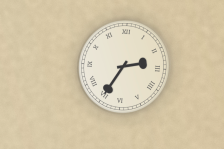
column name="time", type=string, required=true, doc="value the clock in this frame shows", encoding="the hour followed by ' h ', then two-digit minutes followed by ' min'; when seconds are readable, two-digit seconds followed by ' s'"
2 h 35 min
